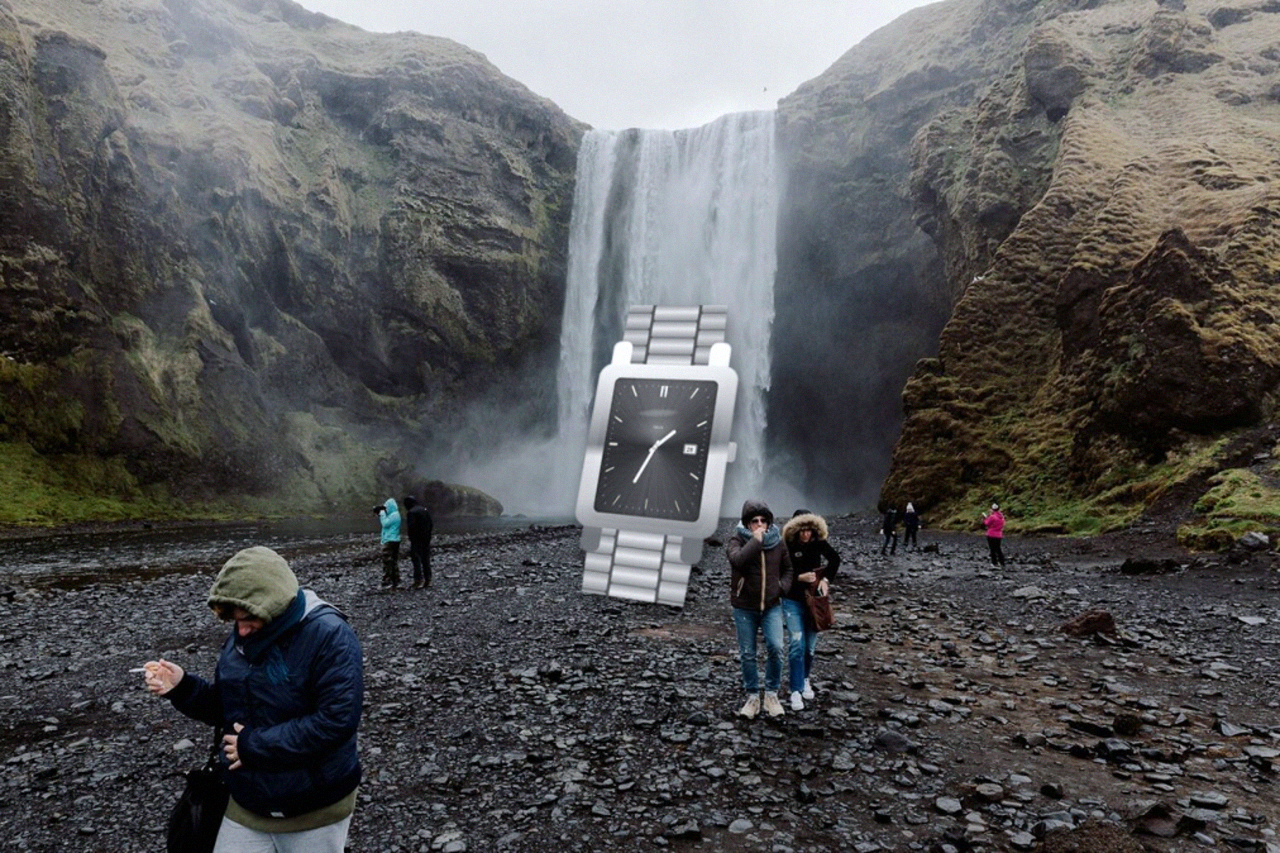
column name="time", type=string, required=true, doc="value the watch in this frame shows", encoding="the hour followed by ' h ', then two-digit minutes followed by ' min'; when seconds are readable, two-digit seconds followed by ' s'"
1 h 34 min
